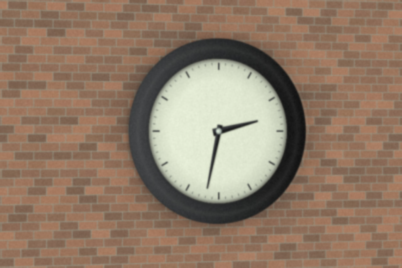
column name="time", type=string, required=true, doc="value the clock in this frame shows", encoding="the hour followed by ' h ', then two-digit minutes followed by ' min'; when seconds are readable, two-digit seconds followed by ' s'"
2 h 32 min
